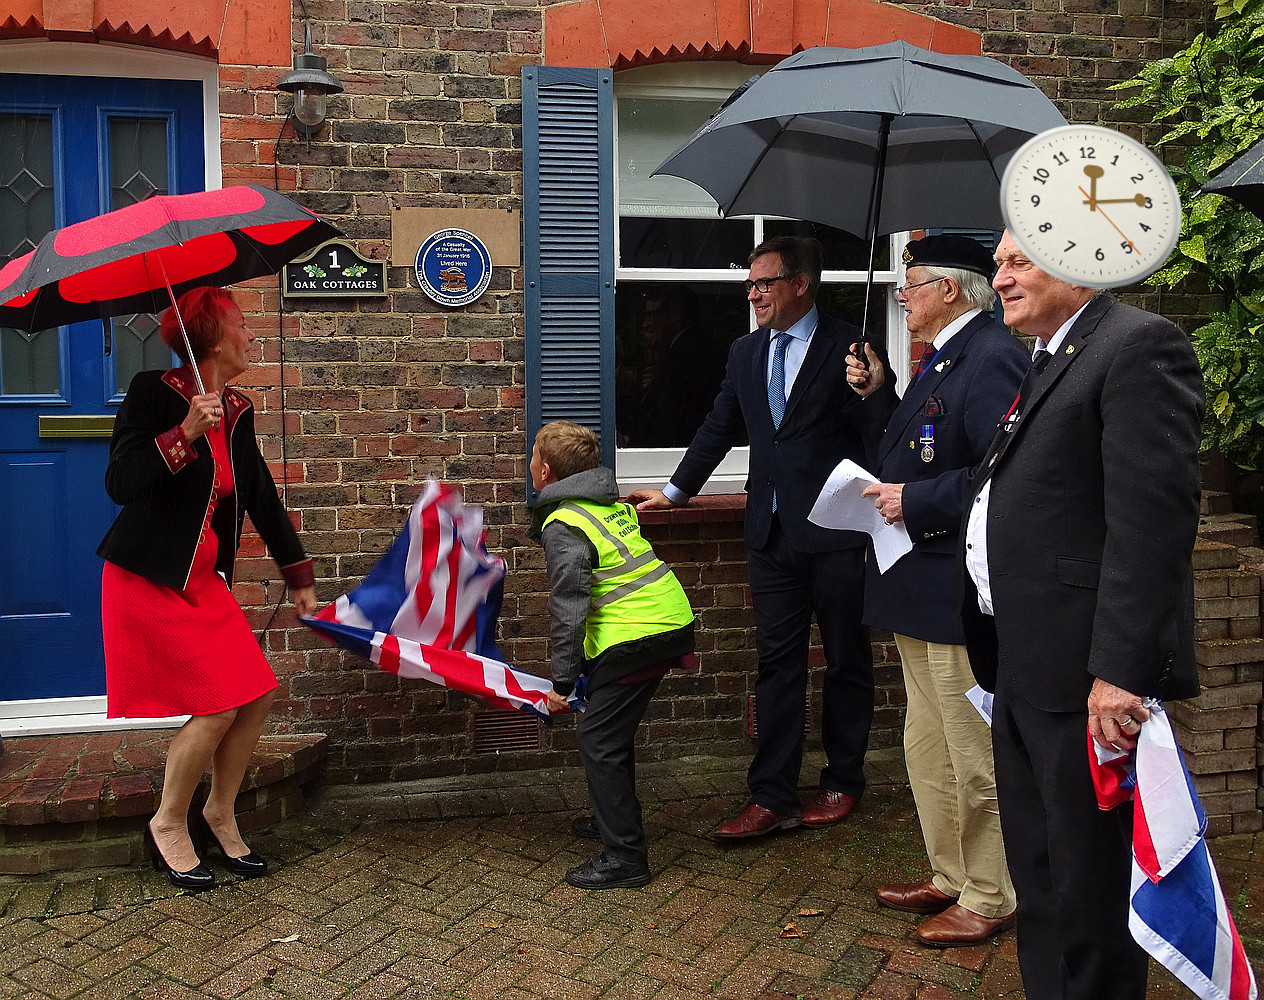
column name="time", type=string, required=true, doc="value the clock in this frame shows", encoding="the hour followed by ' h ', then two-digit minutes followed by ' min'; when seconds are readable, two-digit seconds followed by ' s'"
12 h 14 min 24 s
